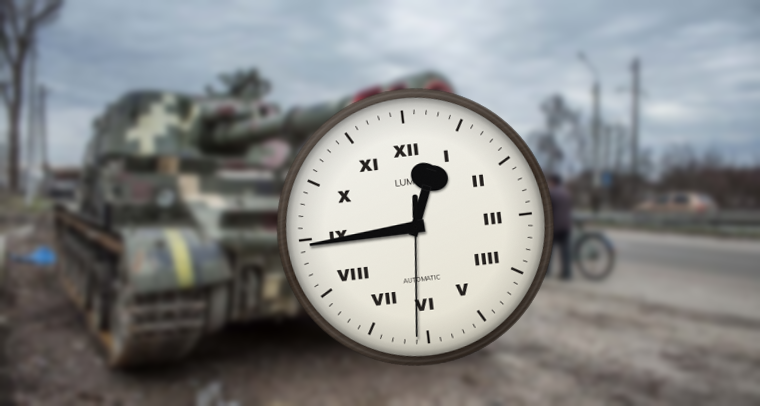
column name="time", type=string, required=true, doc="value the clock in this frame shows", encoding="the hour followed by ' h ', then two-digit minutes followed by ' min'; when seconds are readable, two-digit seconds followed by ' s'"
12 h 44 min 31 s
